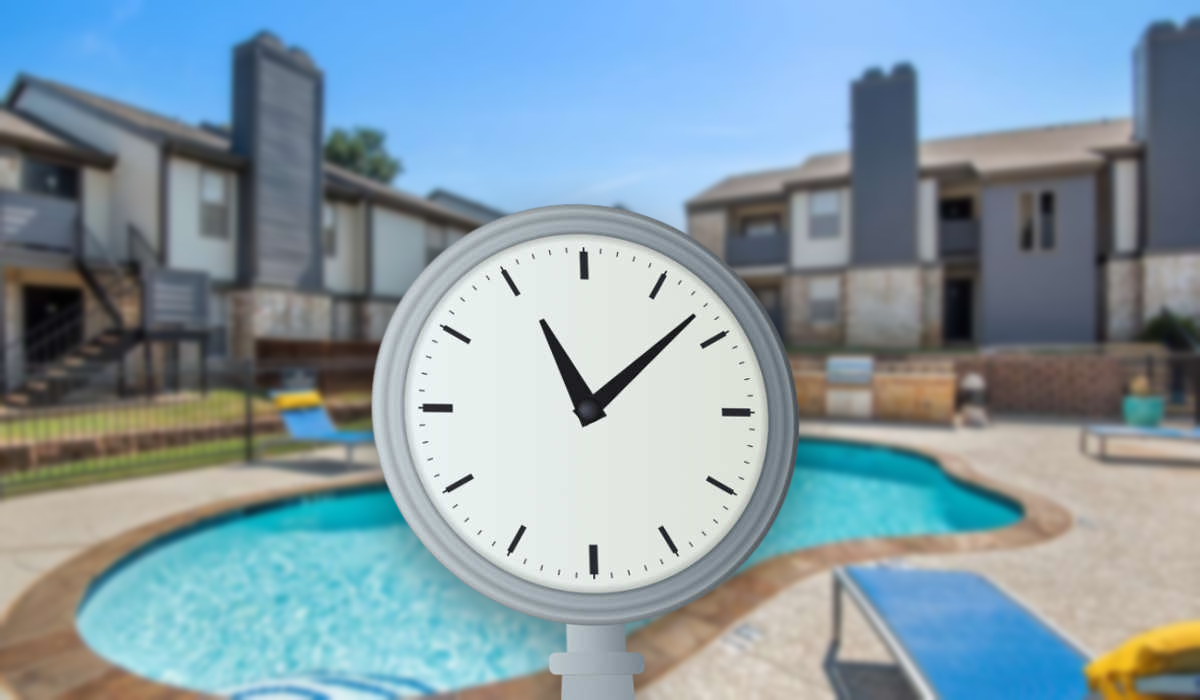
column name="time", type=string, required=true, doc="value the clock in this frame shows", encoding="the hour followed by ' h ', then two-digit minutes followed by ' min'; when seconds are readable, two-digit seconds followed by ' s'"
11 h 08 min
